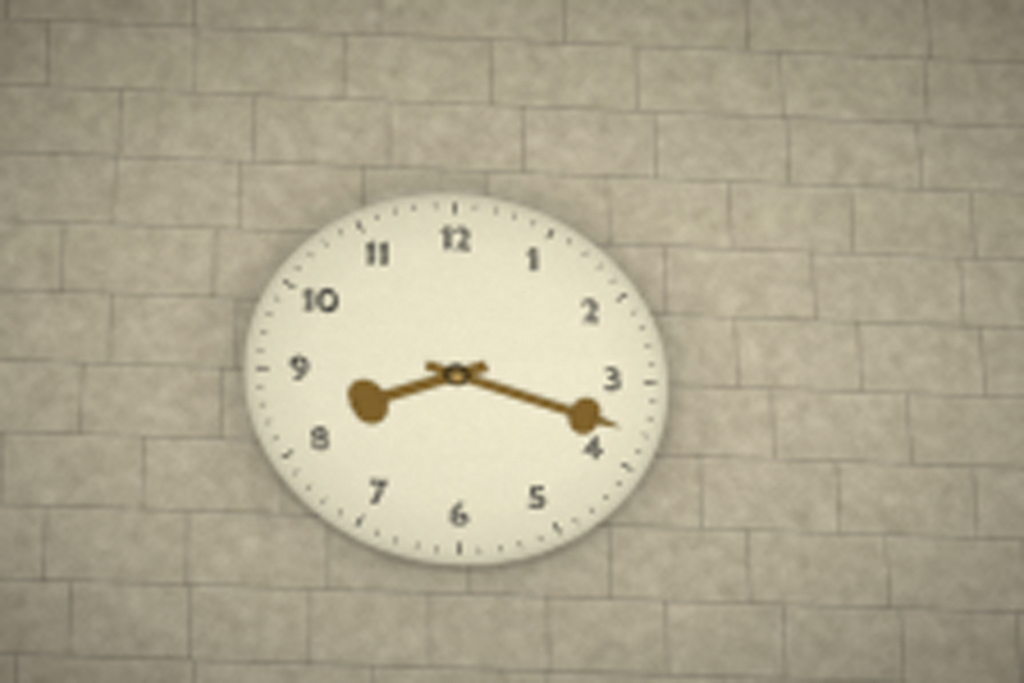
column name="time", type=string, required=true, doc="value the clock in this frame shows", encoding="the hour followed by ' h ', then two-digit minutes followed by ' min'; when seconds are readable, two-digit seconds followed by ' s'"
8 h 18 min
